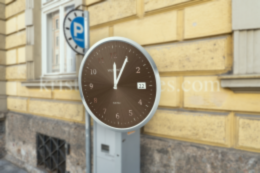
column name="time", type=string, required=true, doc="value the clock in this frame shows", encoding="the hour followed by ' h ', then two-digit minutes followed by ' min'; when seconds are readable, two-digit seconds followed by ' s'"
12 h 05 min
